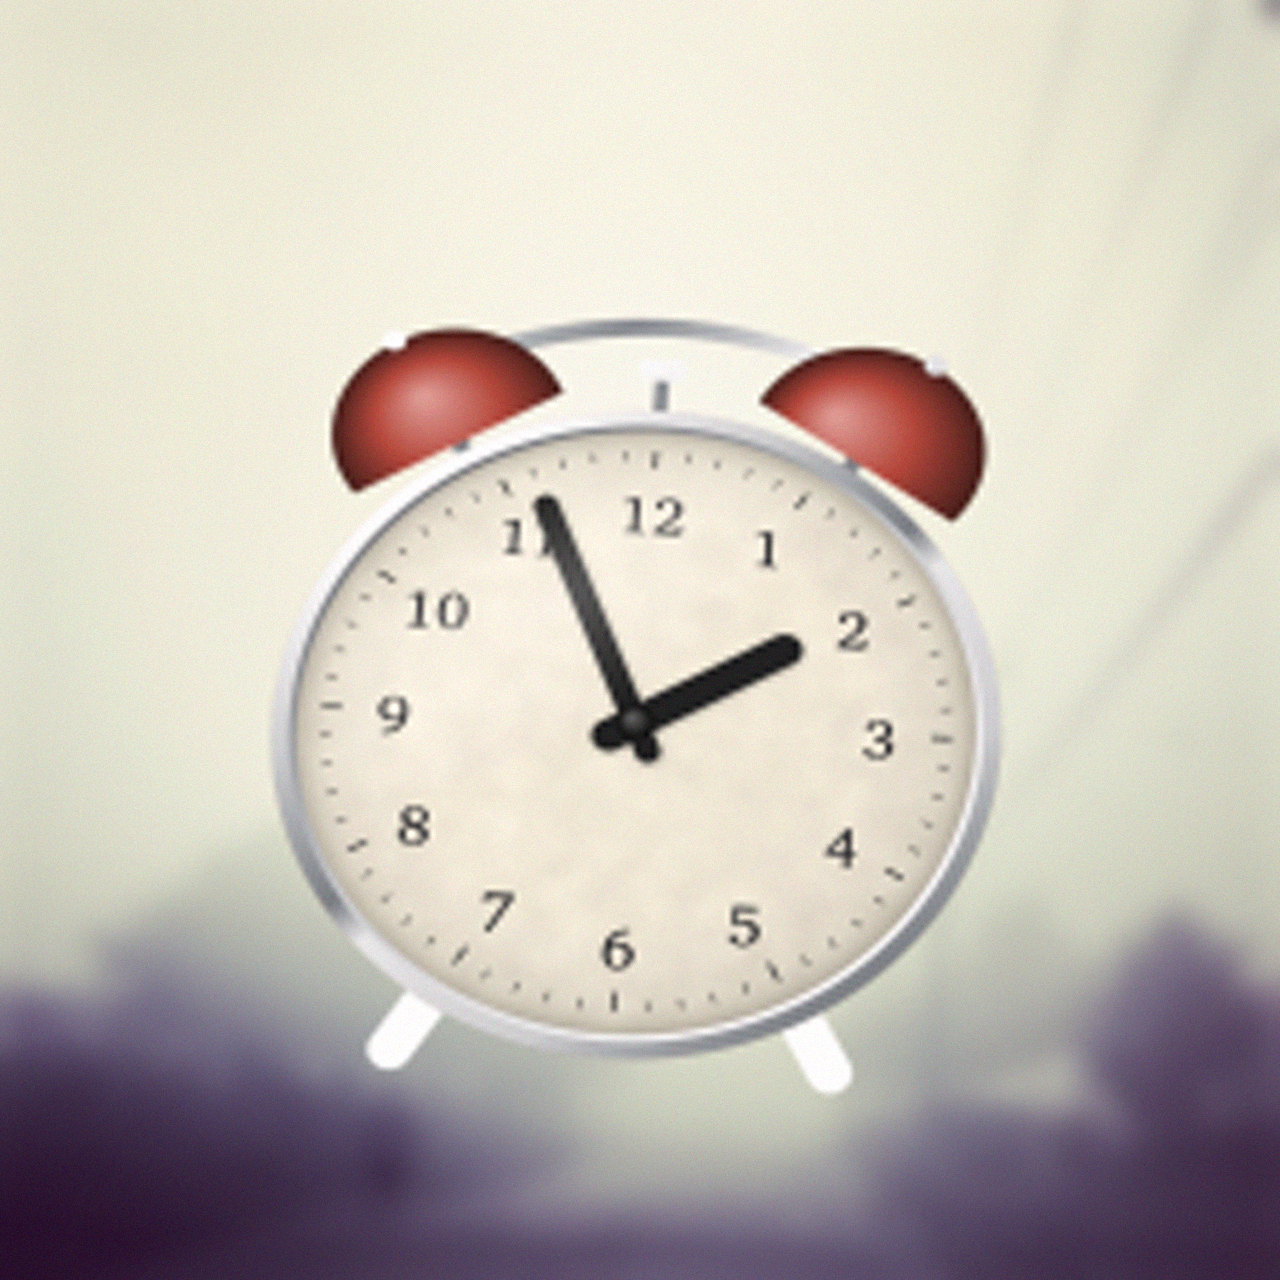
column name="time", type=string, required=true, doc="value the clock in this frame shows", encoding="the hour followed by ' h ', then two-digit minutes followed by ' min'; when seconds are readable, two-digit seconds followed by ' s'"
1 h 56 min
